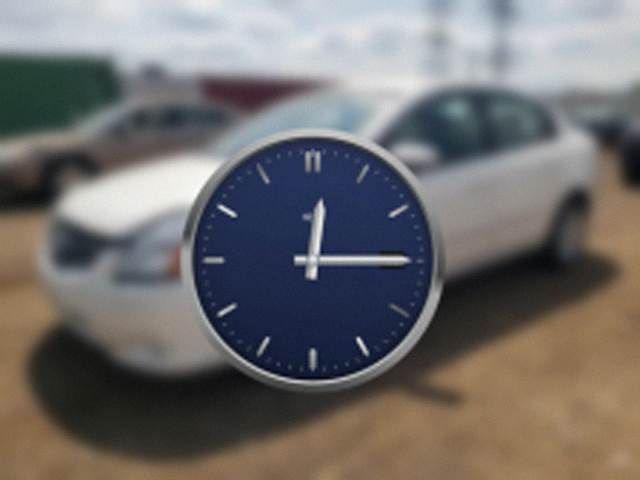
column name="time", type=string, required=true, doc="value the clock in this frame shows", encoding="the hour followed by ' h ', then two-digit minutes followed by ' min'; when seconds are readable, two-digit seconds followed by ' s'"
12 h 15 min
